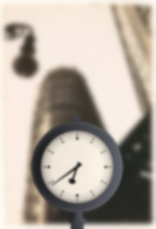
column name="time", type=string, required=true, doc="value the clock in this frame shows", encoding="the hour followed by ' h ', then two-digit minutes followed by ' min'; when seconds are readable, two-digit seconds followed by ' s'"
6 h 39 min
